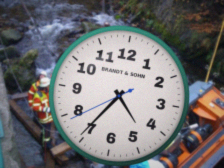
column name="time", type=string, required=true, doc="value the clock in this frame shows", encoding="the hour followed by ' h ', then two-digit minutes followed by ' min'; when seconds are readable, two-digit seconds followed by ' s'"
4 h 35 min 39 s
